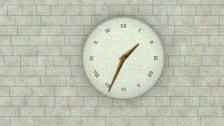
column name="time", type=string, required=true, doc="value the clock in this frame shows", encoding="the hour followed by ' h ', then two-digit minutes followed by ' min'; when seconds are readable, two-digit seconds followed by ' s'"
1 h 34 min
